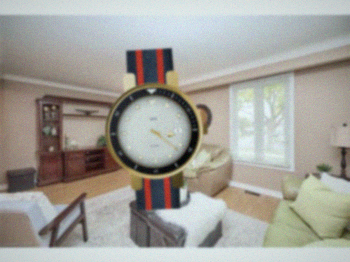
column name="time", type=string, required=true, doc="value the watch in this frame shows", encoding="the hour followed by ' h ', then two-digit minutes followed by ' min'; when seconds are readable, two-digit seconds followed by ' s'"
3 h 22 min
